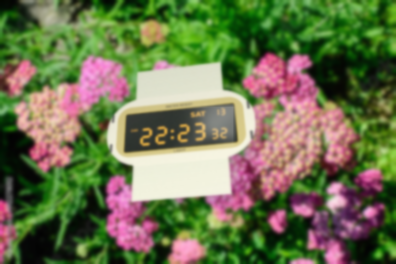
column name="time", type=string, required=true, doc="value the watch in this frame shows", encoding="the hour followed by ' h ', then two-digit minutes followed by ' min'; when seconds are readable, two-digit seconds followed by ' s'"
22 h 23 min
